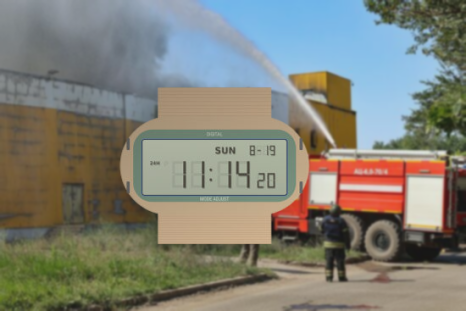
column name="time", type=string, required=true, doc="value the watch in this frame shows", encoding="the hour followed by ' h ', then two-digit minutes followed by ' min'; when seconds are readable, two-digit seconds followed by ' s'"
11 h 14 min 20 s
